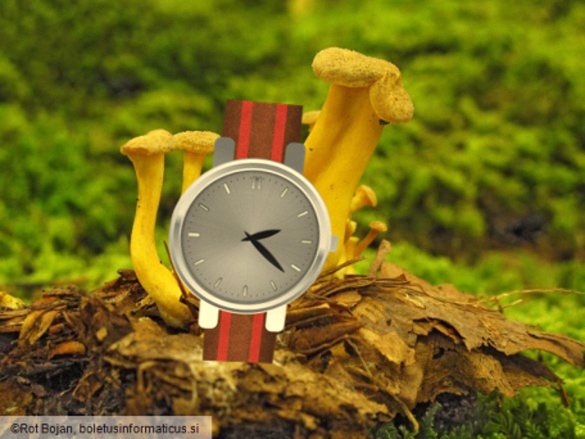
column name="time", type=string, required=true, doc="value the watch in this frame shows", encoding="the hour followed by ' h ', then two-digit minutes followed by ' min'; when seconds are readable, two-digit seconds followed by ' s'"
2 h 22 min
